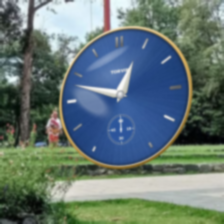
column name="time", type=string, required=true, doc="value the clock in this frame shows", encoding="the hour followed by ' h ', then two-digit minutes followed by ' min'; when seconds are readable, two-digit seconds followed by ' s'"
12 h 48 min
